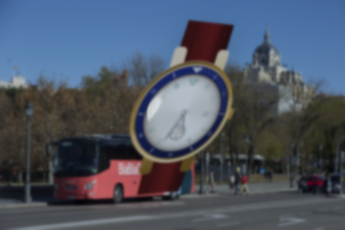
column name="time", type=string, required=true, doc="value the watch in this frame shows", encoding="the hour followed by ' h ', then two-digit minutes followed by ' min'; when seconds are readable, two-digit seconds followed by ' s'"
5 h 34 min
